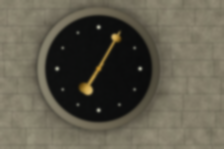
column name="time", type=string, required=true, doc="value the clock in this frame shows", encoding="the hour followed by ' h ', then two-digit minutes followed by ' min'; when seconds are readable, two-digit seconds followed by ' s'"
7 h 05 min
